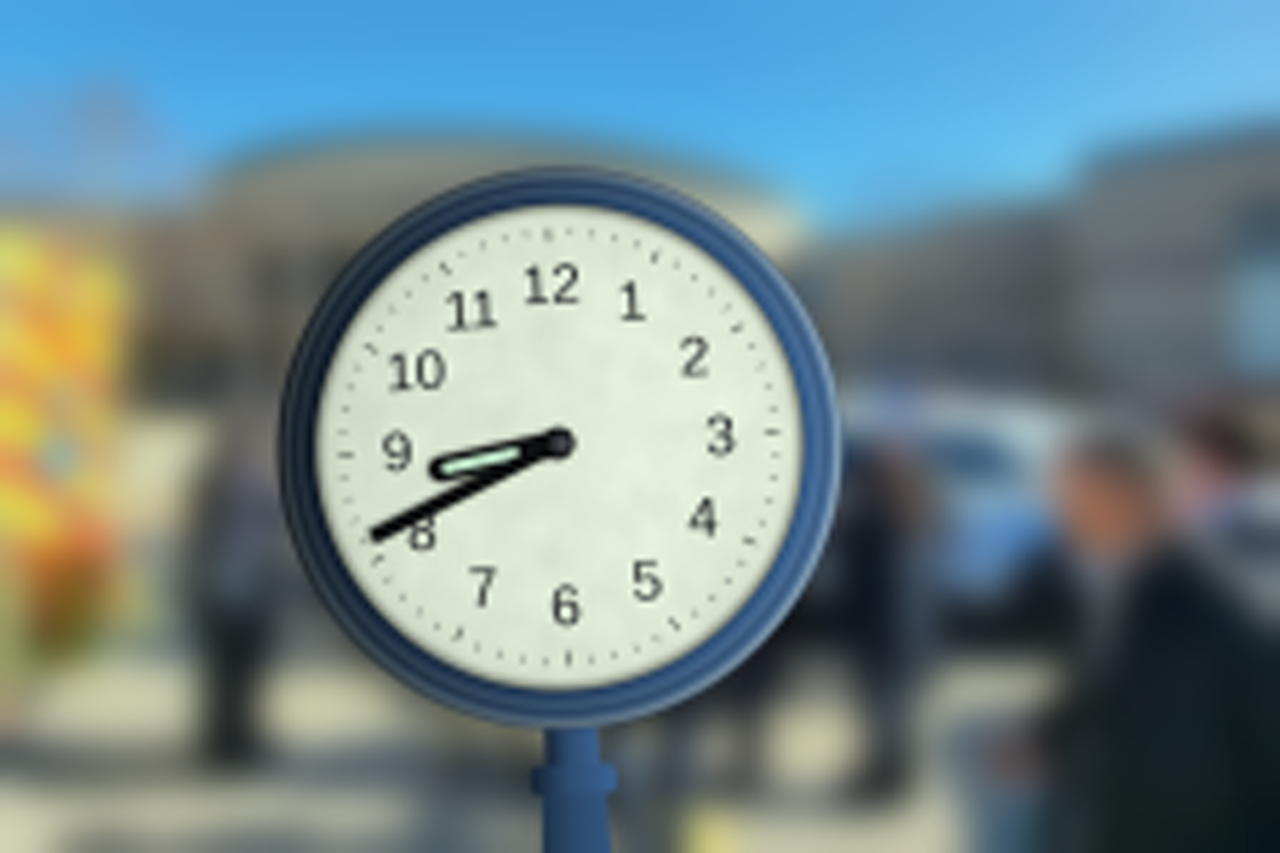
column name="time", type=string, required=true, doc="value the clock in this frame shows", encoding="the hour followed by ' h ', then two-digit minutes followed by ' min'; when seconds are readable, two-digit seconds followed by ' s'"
8 h 41 min
